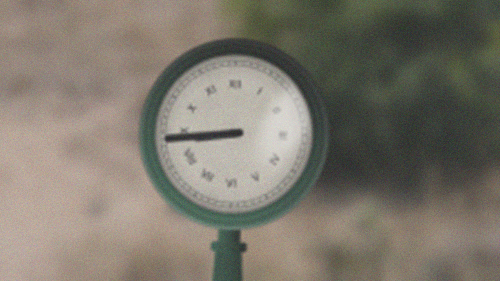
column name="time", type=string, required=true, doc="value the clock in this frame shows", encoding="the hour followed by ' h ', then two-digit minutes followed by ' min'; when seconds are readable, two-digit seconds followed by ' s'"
8 h 44 min
